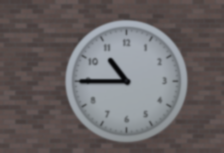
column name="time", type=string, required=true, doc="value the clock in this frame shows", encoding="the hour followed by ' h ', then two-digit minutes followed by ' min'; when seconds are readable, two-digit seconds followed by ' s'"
10 h 45 min
